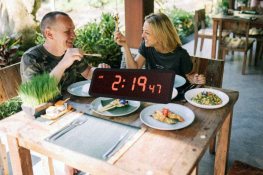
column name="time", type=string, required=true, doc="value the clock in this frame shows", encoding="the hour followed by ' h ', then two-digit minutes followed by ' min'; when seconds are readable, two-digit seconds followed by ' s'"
2 h 19 min 47 s
